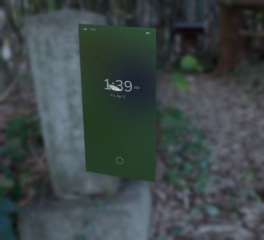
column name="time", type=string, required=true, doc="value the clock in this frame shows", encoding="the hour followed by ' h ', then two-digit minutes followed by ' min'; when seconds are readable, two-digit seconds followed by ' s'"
1 h 39 min
